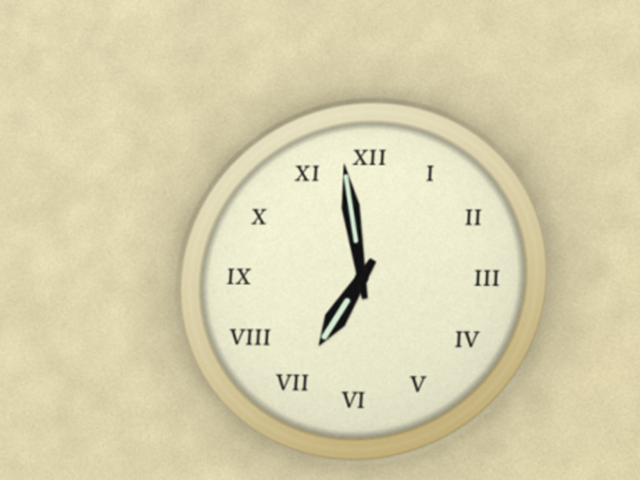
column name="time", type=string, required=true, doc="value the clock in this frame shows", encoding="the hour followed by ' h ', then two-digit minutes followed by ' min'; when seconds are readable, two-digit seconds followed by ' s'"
6 h 58 min
